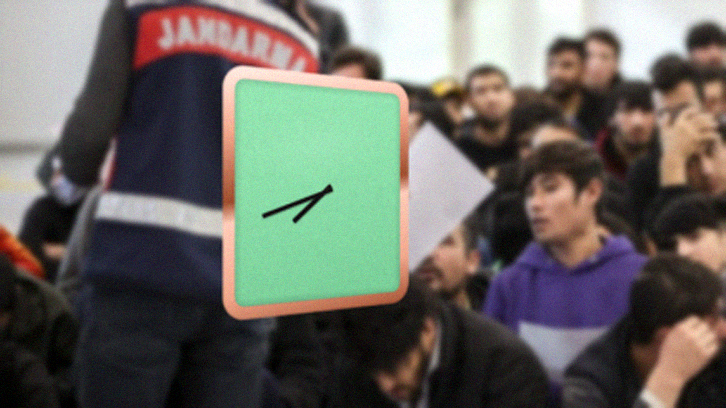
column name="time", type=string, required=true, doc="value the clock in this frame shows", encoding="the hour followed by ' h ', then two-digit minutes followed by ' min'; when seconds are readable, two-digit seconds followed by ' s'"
7 h 42 min
